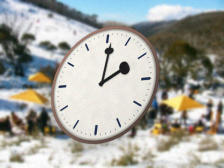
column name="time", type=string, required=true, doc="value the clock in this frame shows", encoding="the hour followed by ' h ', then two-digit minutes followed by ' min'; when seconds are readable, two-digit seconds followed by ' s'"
2 h 01 min
